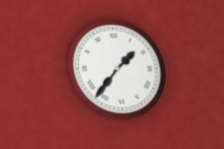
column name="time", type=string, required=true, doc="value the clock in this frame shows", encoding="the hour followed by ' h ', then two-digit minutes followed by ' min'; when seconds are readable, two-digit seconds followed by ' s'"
1 h 37 min
